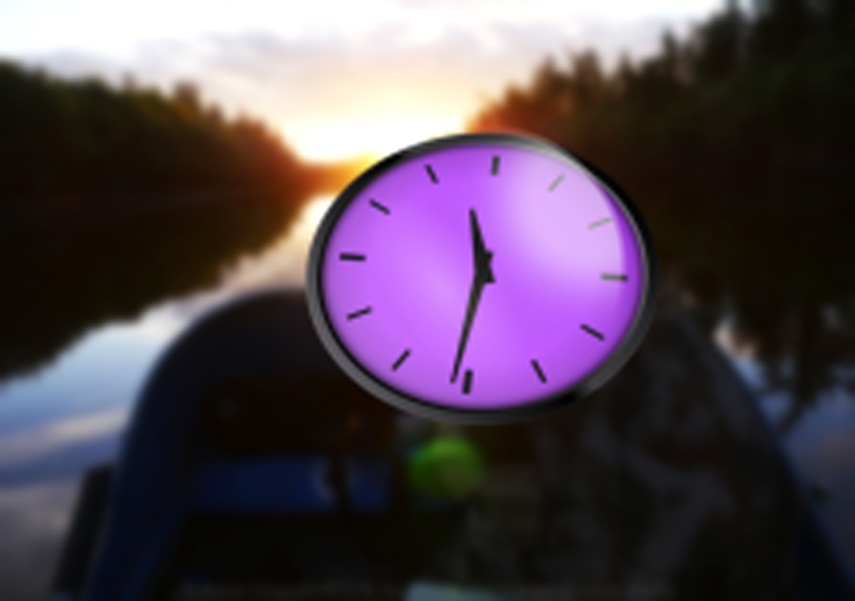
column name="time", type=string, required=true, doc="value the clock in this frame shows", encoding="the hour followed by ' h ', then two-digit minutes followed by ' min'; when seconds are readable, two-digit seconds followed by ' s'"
11 h 31 min
